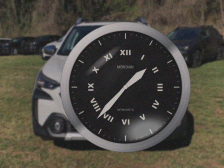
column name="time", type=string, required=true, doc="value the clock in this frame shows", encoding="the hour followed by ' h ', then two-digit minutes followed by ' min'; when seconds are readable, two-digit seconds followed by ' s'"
1 h 37 min
